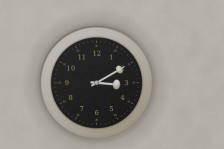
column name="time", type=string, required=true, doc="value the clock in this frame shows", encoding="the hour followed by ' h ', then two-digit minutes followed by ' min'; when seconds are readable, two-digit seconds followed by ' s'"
3 h 10 min
